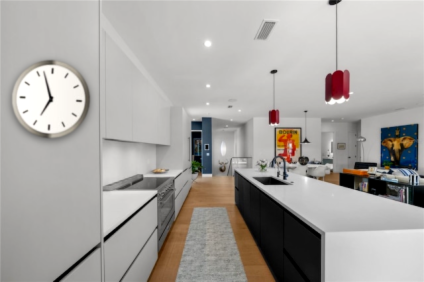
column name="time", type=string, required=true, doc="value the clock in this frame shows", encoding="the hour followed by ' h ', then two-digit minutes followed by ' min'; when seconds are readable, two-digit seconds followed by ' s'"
6 h 57 min
